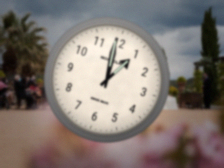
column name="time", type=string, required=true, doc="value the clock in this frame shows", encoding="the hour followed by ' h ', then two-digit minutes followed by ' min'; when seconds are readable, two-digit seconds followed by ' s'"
12 h 59 min
